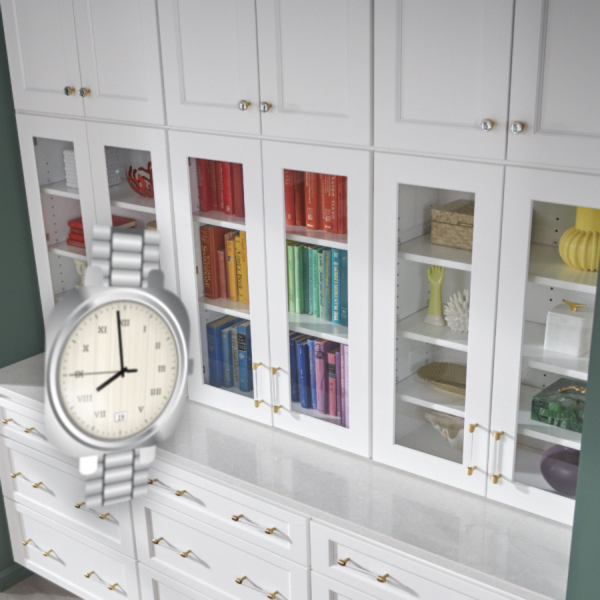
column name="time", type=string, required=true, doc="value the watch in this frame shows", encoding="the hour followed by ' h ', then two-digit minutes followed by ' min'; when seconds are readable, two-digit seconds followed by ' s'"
7 h 58 min 45 s
